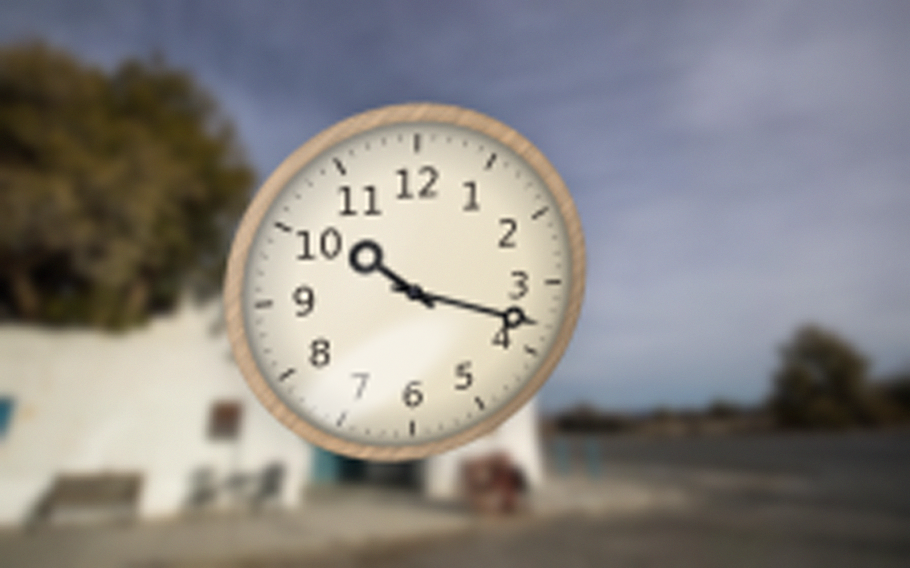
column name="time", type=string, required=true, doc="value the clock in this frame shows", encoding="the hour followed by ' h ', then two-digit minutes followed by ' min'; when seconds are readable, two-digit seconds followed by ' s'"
10 h 18 min
